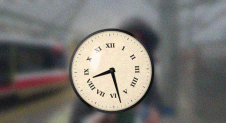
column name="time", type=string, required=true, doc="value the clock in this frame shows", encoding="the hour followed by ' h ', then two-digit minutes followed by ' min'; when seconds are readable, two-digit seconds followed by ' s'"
8 h 28 min
